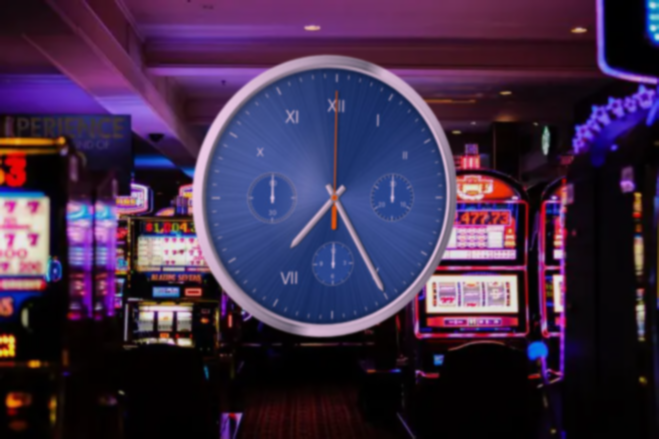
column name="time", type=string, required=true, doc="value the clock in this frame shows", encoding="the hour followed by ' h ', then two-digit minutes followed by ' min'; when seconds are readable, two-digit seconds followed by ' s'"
7 h 25 min
